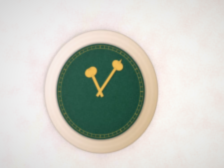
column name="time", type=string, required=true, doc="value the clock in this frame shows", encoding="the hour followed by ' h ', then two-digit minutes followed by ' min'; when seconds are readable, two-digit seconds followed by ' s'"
11 h 06 min
